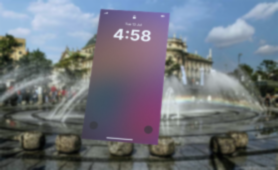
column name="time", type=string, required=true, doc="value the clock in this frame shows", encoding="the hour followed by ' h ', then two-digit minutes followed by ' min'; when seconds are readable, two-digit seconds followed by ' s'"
4 h 58 min
